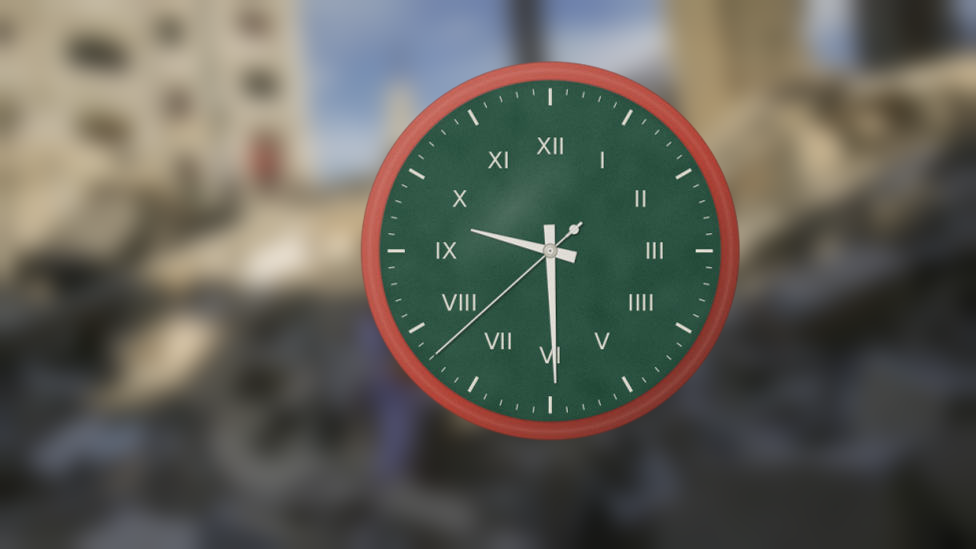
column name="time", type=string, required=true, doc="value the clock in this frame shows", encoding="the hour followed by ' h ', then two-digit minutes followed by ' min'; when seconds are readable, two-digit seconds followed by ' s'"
9 h 29 min 38 s
